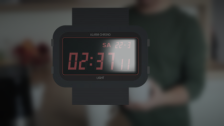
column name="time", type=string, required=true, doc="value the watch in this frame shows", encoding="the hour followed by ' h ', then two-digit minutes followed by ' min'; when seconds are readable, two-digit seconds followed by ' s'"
2 h 37 min 11 s
